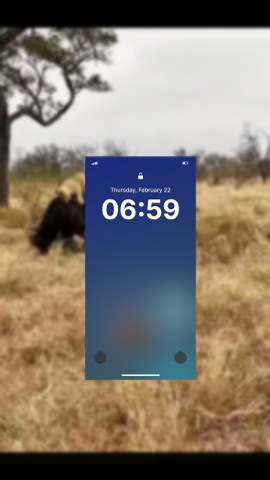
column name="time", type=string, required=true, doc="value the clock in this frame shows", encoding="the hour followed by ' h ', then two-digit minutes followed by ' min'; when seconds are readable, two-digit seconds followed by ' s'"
6 h 59 min
